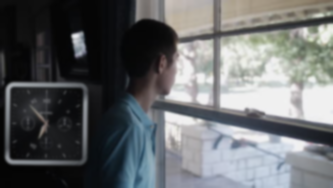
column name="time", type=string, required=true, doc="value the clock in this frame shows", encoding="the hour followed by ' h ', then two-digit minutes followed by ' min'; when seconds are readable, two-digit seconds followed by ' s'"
6 h 53 min
